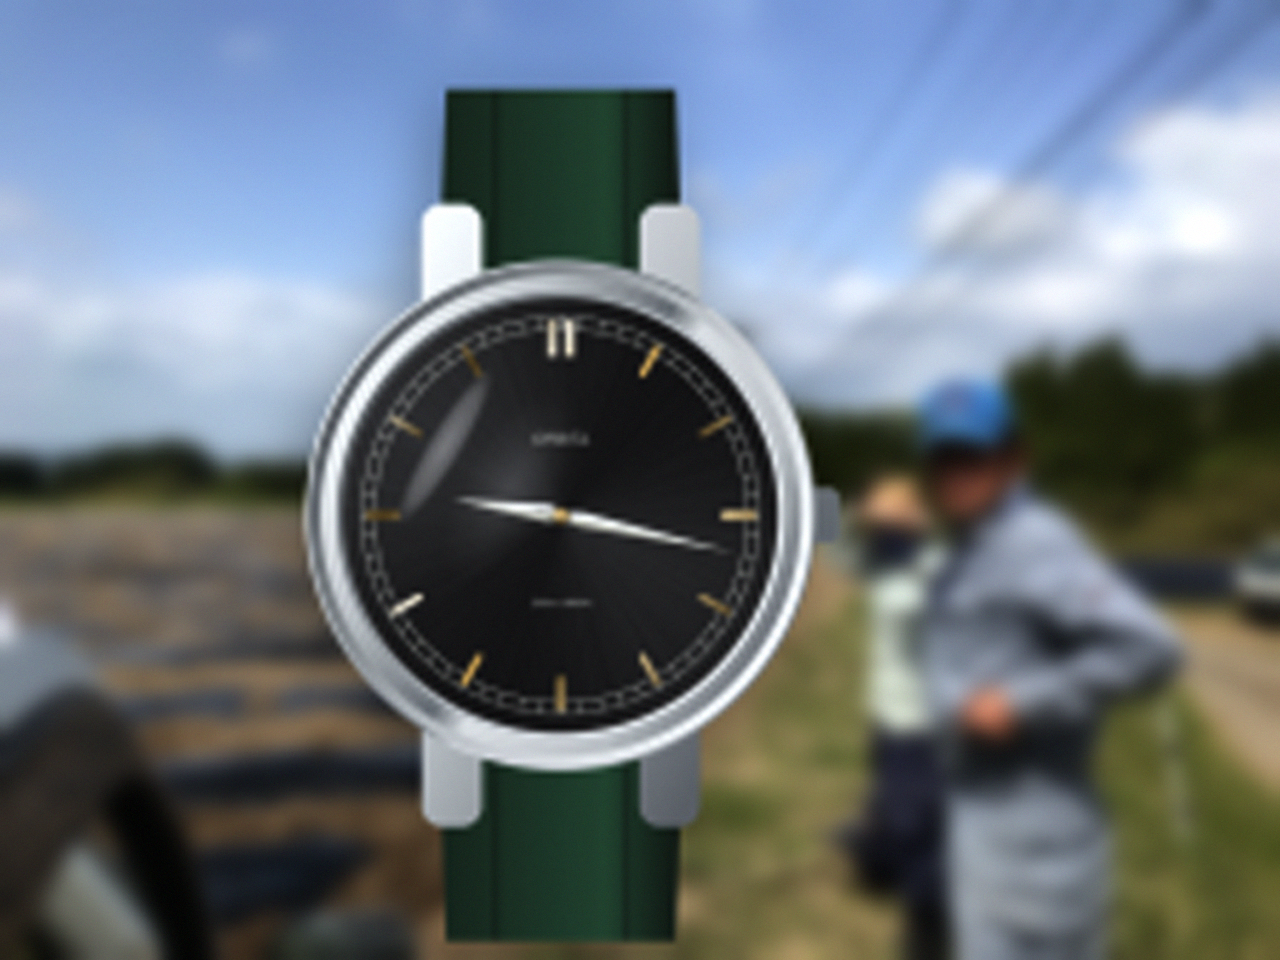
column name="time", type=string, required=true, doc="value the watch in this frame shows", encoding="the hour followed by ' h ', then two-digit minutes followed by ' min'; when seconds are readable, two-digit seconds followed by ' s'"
9 h 17 min
